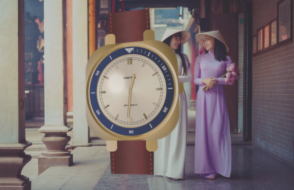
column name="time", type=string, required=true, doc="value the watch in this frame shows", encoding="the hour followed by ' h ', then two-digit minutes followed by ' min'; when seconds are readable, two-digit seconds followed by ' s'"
12 h 31 min
